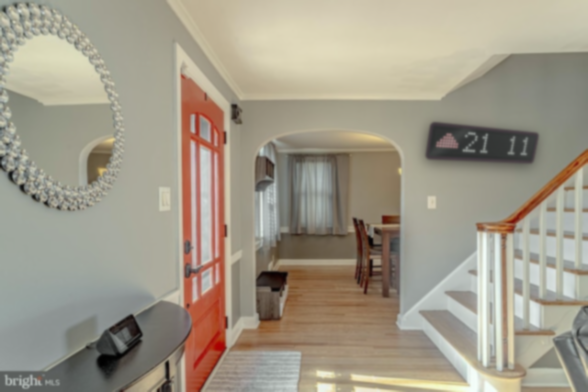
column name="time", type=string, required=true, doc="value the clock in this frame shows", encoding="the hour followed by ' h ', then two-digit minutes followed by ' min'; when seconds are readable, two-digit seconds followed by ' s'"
21 h 11 min
